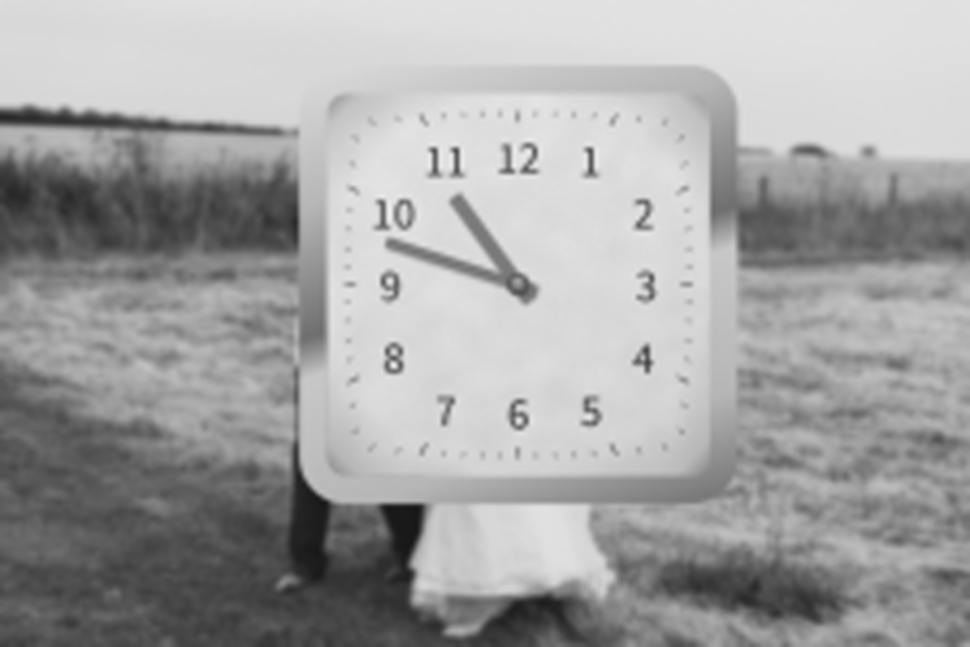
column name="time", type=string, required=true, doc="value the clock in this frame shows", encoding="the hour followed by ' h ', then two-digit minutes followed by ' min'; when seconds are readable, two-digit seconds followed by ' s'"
10 h 48 min
